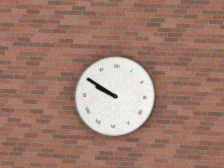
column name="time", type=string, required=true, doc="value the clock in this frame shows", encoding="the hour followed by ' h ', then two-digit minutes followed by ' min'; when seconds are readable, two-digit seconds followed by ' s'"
9 h 50 min
